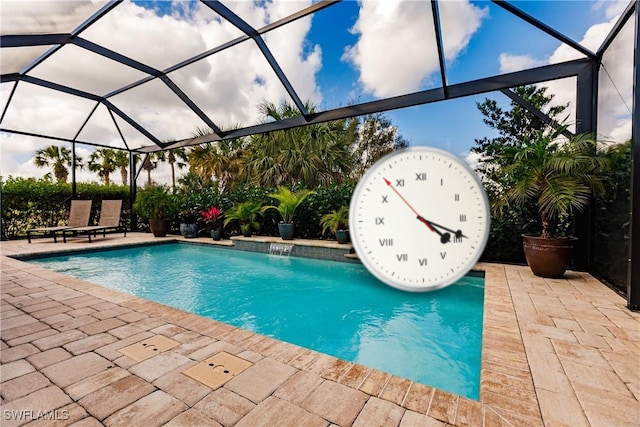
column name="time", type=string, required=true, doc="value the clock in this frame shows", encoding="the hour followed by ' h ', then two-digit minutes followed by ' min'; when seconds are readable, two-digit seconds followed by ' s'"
4 h 18 min 53 s
